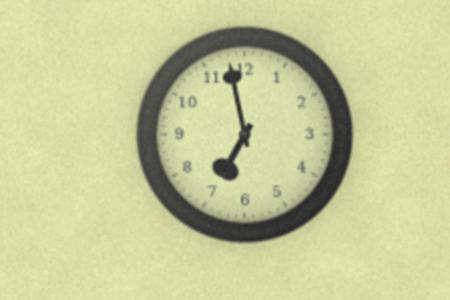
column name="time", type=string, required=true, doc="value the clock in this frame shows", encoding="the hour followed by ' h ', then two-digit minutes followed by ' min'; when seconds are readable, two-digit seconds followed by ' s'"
6 h 58 min
